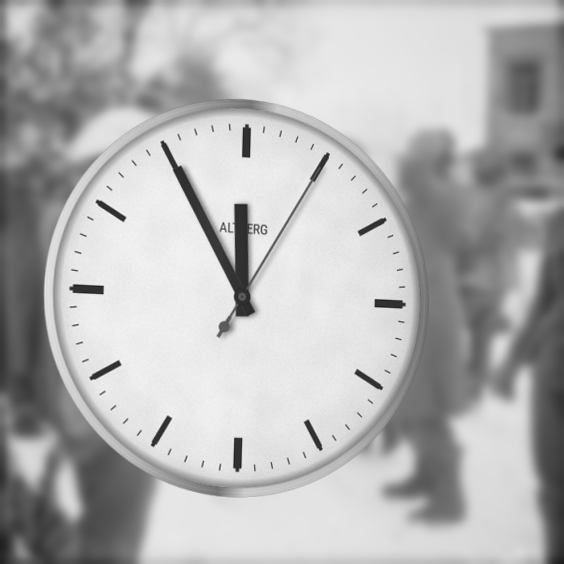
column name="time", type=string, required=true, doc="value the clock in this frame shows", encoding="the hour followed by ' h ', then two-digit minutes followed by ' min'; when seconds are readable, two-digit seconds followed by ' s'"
11 h 55 min 05 s
